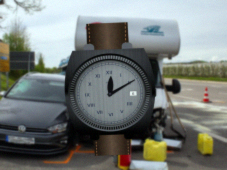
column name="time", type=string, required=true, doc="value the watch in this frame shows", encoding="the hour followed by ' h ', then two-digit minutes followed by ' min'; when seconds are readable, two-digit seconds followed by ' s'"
12 h 10 min
